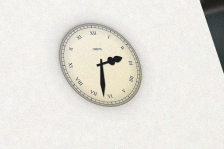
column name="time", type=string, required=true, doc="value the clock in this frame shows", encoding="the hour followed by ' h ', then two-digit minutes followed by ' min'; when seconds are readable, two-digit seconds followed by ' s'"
2 h 32 min
